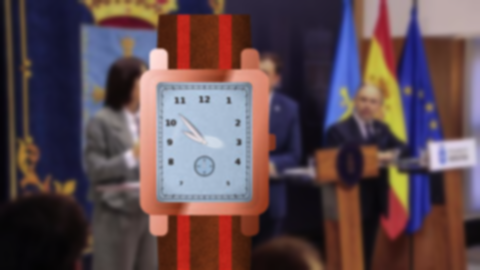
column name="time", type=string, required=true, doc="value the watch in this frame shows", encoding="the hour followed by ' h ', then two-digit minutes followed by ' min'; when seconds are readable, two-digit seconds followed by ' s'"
9 h 53 min
